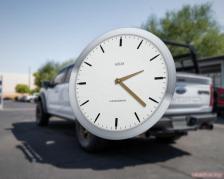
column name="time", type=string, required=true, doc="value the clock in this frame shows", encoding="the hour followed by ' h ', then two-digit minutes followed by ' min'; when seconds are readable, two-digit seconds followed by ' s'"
2 h 22 min
